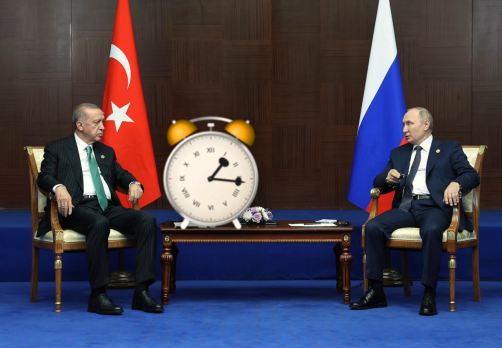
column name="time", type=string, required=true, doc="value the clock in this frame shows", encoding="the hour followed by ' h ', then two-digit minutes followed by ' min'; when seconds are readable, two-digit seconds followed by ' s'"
1 h 16 min
